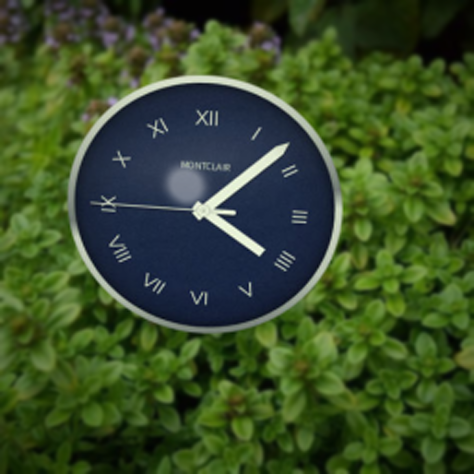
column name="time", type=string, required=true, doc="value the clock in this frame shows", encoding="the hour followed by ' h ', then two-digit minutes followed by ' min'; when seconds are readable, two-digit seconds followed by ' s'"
4 h 07 min 45 s
